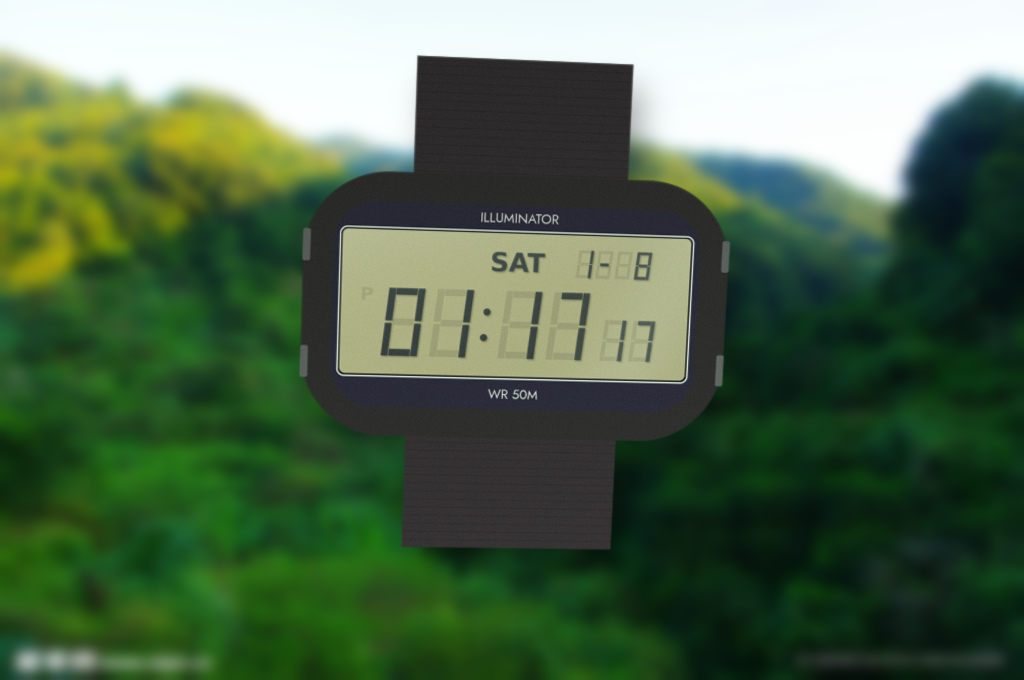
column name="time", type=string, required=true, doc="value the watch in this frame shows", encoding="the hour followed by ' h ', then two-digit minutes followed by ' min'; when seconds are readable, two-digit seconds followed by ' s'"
1 h 17 min 17 s
